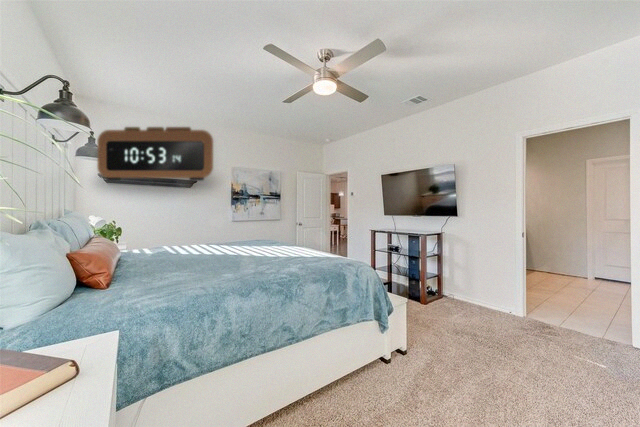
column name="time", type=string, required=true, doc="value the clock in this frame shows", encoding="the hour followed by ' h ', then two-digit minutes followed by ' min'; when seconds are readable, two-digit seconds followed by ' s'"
10 h 53 min
